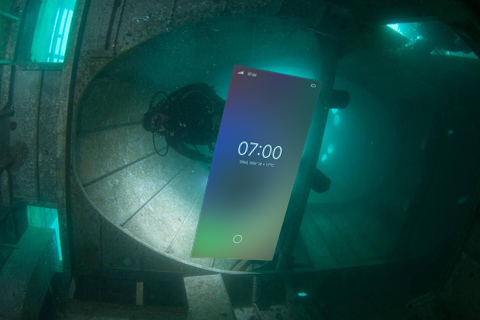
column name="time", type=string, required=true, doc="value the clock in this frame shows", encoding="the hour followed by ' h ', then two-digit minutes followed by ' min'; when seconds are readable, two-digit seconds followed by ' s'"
7 h 00 min
